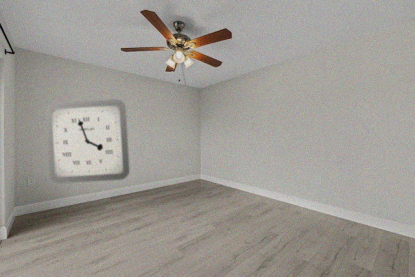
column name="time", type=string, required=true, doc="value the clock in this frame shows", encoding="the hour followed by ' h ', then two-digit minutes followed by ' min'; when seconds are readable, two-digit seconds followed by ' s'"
3 h 57 min
